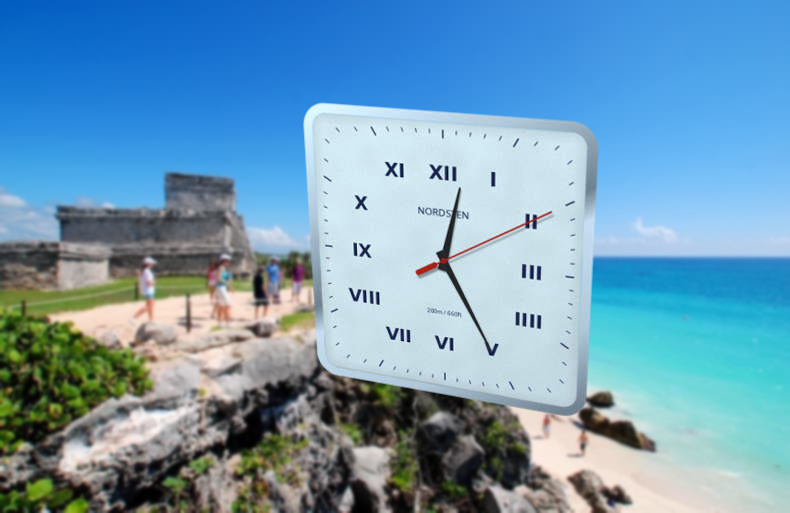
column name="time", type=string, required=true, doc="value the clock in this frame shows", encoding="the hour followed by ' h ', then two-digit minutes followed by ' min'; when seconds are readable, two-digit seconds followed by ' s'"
12 h 25 min 10 s
